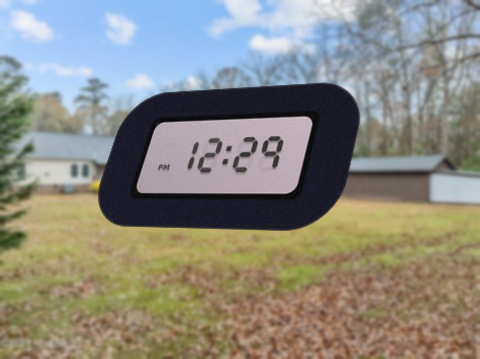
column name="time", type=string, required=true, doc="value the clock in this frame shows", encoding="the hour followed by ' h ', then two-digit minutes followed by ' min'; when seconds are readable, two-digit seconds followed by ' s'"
12 h 29 min
